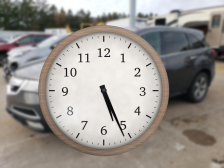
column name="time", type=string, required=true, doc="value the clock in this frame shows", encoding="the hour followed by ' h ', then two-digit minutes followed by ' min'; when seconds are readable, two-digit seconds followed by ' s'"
5 h 26 min
